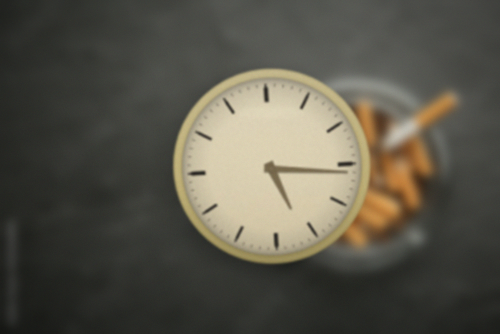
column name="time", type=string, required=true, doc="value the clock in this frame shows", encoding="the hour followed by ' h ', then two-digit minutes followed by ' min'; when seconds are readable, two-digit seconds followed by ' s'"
5 h 16 min
